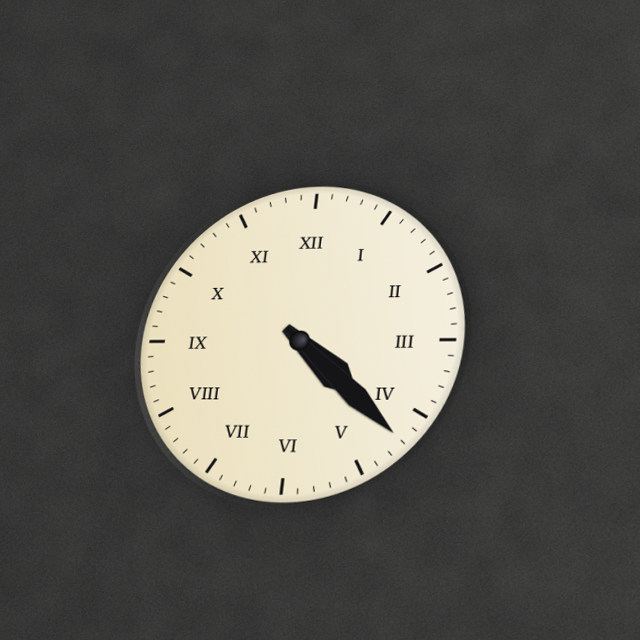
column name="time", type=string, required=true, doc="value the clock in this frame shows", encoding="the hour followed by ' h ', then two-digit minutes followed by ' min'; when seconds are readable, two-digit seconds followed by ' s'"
4 h 22 min
